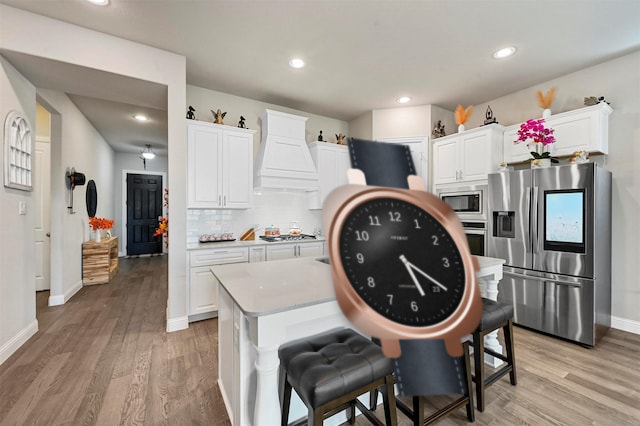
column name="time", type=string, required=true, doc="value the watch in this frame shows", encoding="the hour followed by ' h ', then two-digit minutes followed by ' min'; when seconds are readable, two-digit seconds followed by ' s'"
5 h 21 min
